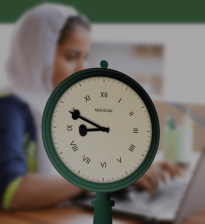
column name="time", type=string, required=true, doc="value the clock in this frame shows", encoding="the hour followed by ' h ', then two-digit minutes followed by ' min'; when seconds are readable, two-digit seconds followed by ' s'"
8 h 49 min
